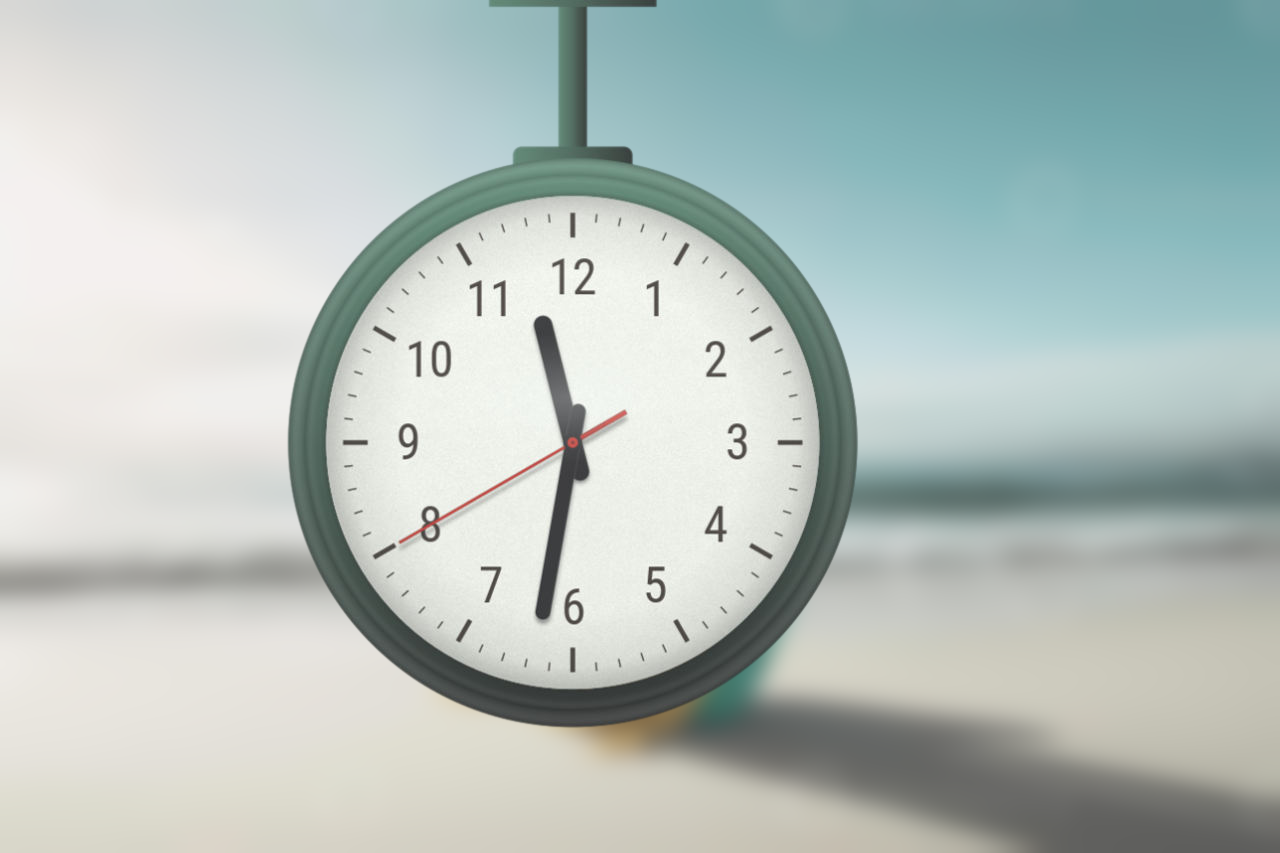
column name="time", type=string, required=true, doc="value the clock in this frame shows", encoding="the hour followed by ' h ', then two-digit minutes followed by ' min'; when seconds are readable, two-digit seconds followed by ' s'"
11 h 31 min 40 s
